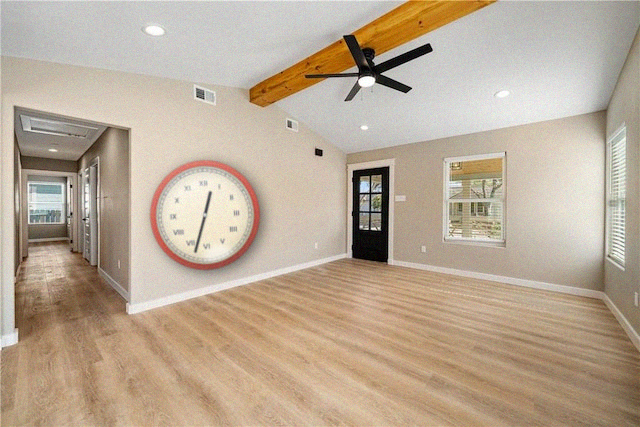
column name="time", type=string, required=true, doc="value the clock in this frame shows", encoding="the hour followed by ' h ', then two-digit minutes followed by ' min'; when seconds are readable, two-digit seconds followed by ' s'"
12 h 33 min
